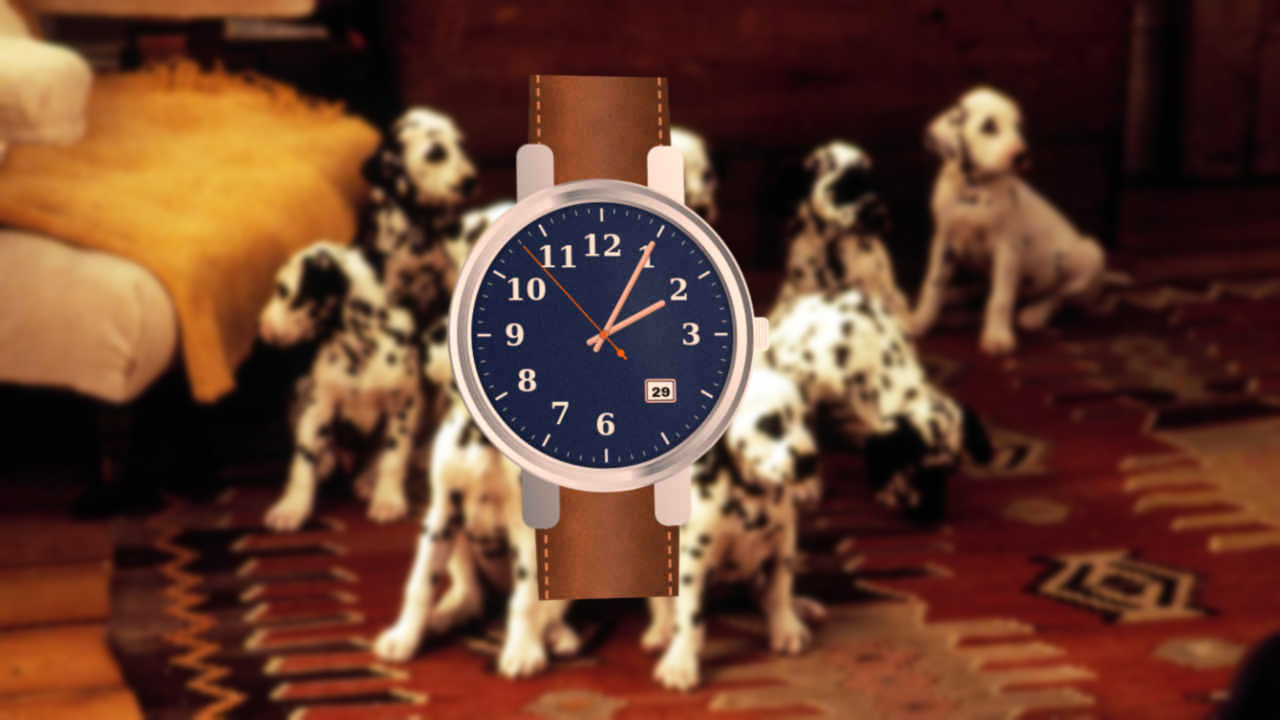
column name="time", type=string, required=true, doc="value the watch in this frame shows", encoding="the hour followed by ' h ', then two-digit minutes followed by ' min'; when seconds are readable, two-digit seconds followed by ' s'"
2 h 04 min 53 s
